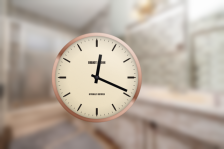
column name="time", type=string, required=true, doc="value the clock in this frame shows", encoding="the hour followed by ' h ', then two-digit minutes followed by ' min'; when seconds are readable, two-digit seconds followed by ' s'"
12 h 19 min
